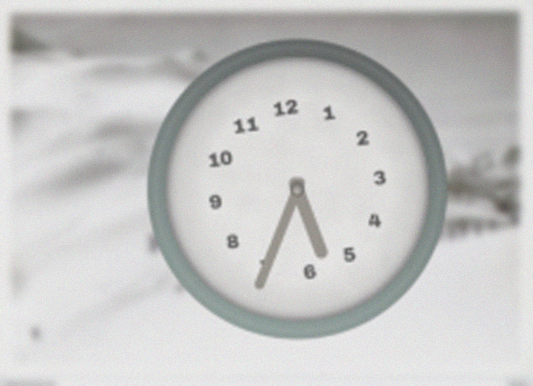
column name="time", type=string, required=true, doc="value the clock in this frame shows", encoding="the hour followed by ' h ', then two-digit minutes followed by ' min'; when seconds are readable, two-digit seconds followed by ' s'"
5 h 35 min
